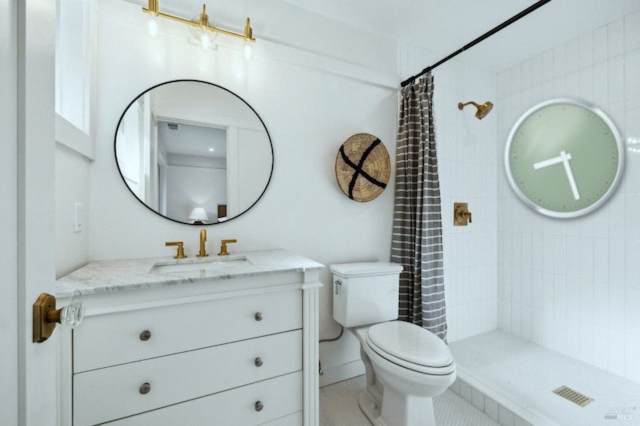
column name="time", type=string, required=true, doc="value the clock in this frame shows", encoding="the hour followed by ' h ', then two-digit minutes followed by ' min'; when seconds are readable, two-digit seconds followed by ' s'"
8 h 27 min
